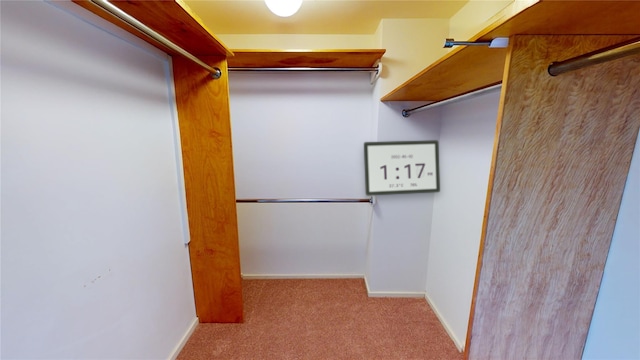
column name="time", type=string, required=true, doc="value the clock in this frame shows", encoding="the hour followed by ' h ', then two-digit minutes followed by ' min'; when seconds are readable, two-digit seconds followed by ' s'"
1 h 17 min
